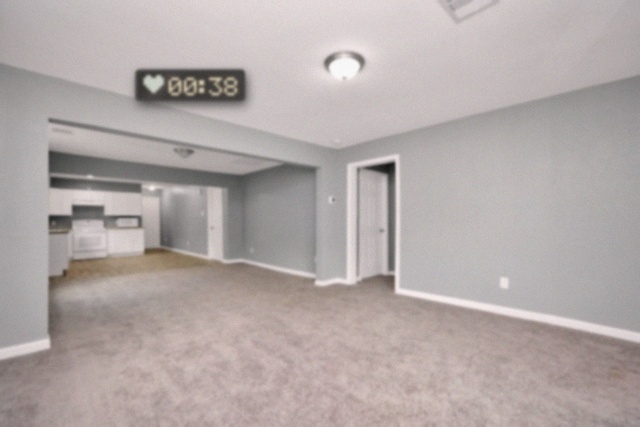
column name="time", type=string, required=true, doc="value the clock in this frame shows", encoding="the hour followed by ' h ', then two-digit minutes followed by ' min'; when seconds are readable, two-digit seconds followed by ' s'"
0 h 38 min
